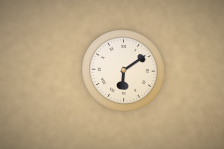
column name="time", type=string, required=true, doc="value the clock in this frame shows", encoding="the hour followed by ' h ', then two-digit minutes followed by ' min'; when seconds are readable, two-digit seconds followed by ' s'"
6 h 09 min
